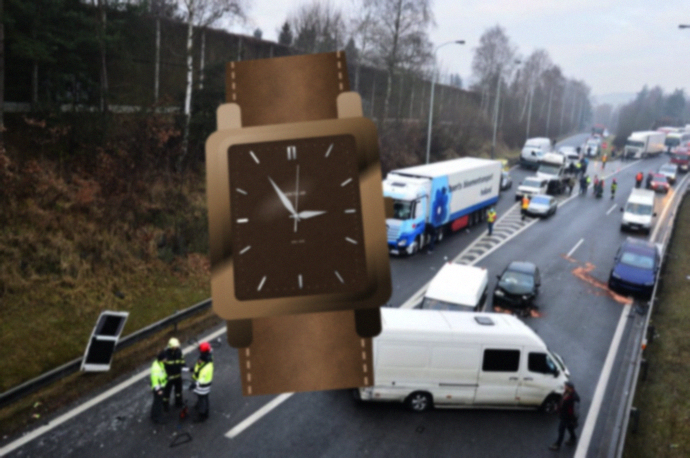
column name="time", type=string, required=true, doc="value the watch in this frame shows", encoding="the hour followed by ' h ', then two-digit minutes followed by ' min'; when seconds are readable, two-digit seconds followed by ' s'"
2 h 55 min 01 s
